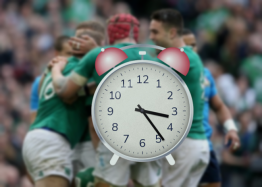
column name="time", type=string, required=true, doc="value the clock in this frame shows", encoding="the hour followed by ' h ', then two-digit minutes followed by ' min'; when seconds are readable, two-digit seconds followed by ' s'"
3 h 24 min
